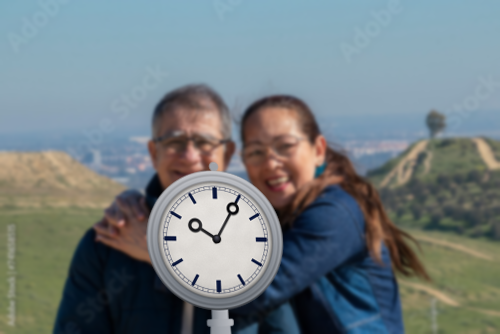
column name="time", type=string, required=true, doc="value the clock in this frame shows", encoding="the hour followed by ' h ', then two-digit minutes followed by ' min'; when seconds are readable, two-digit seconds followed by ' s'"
10 h 05 min
